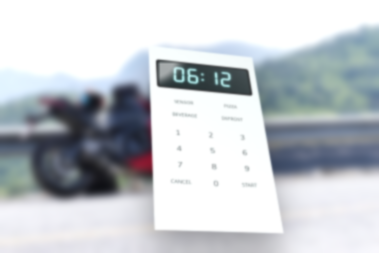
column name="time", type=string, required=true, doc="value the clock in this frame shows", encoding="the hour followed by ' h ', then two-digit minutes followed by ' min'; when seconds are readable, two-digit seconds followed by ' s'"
6 h 12 min
